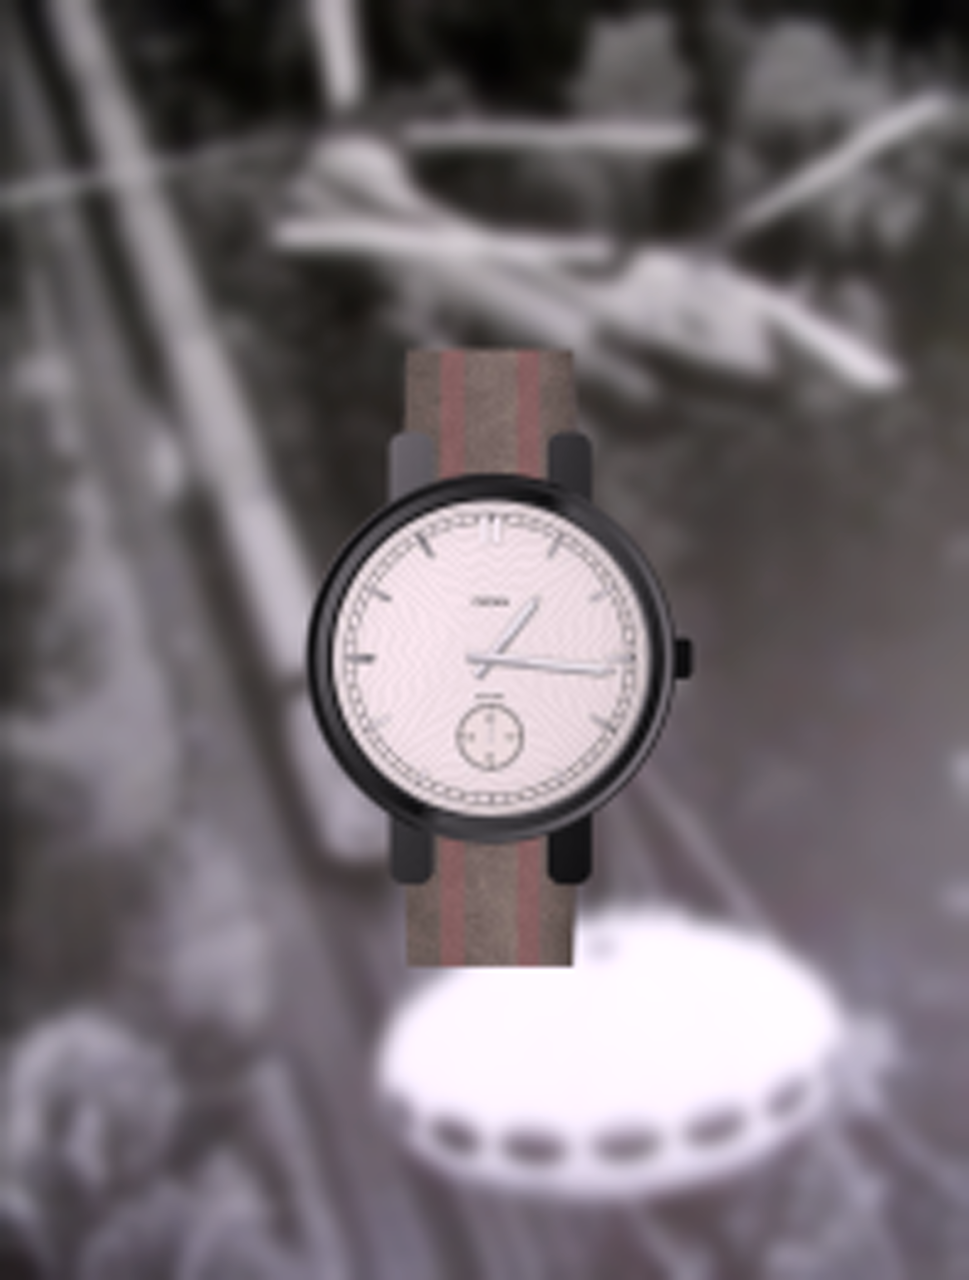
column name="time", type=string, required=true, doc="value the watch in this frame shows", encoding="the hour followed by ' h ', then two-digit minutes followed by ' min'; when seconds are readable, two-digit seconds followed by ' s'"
1 h 16 min
